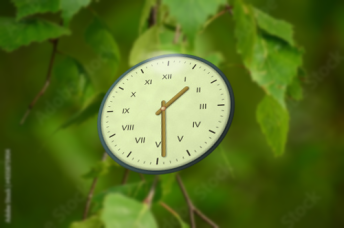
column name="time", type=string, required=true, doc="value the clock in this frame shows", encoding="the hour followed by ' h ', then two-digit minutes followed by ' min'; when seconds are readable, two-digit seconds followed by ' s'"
1 h 29 min
